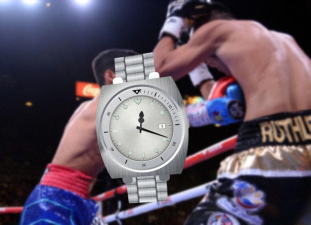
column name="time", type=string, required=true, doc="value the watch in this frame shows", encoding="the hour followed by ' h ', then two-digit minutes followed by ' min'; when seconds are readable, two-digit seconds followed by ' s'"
12 h 19 min
